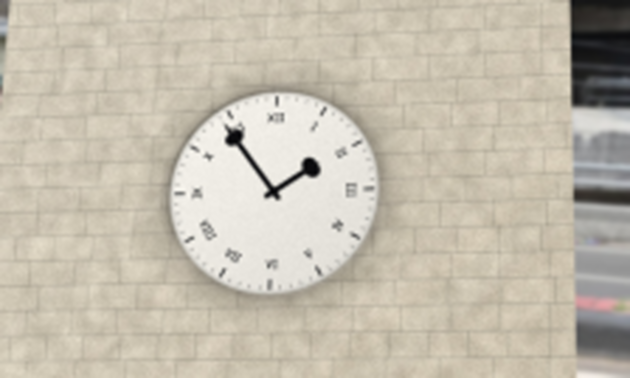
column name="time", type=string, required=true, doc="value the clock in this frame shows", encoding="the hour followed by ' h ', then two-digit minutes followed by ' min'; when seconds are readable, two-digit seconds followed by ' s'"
1 h 54 min
